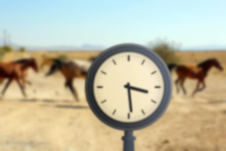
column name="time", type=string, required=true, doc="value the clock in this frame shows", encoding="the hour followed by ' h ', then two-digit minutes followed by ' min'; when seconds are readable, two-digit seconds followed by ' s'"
3 h 29 min
